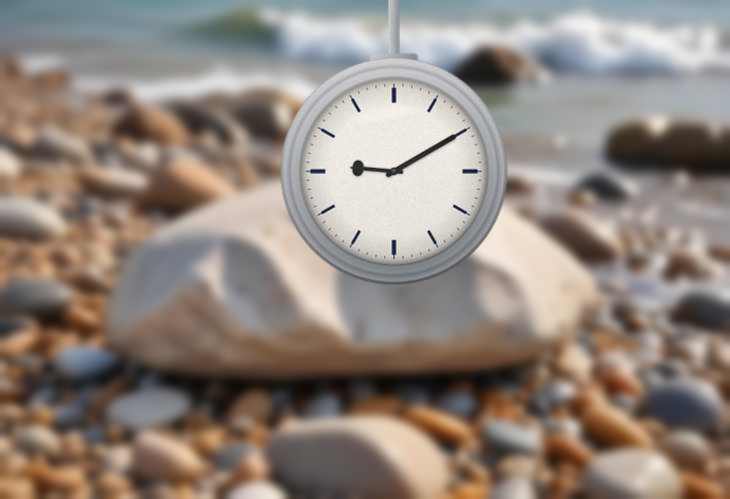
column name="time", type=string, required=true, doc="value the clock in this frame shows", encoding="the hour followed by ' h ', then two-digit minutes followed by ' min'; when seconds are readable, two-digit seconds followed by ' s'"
9 h 10 min
